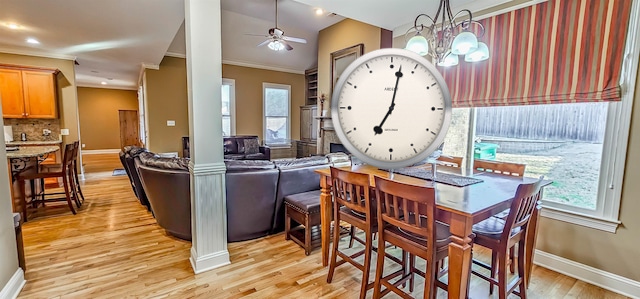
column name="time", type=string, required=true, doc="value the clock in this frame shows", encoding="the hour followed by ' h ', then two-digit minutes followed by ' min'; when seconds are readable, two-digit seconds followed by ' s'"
7 h 02 min
